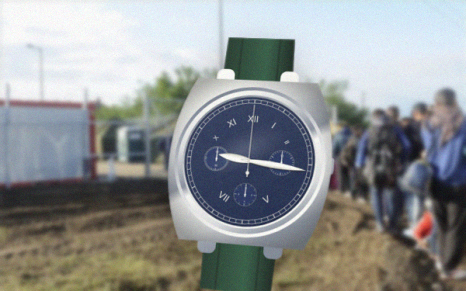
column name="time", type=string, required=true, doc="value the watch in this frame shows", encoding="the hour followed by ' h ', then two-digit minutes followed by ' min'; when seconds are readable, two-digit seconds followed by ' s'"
9 h 16 min
